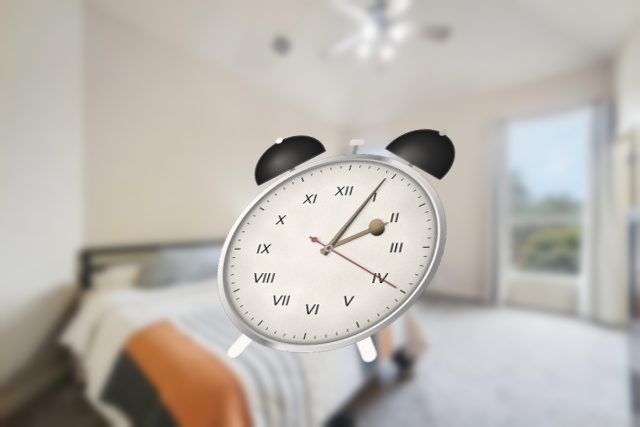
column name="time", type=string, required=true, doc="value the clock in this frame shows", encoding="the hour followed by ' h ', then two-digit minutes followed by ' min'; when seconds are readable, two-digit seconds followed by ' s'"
2 h 04 min 20 s
